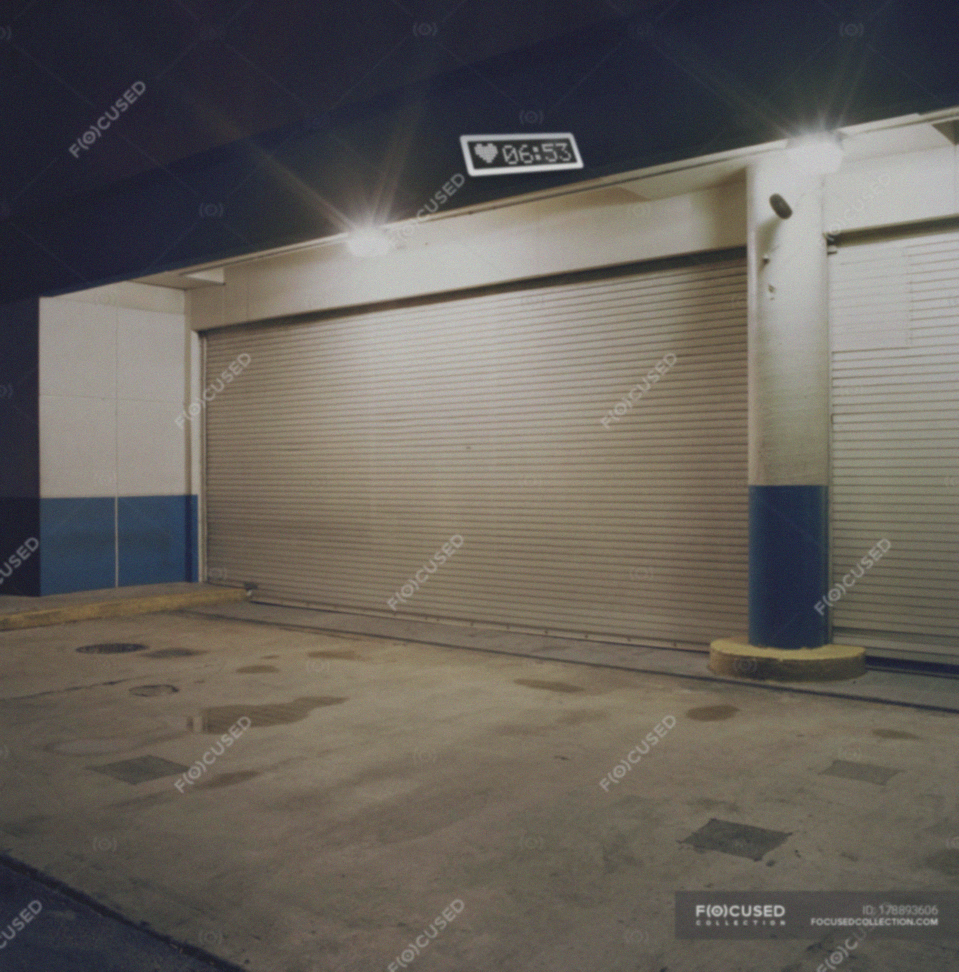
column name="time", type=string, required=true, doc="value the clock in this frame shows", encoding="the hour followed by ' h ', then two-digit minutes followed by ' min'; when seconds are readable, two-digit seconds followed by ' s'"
6 h 53 min
